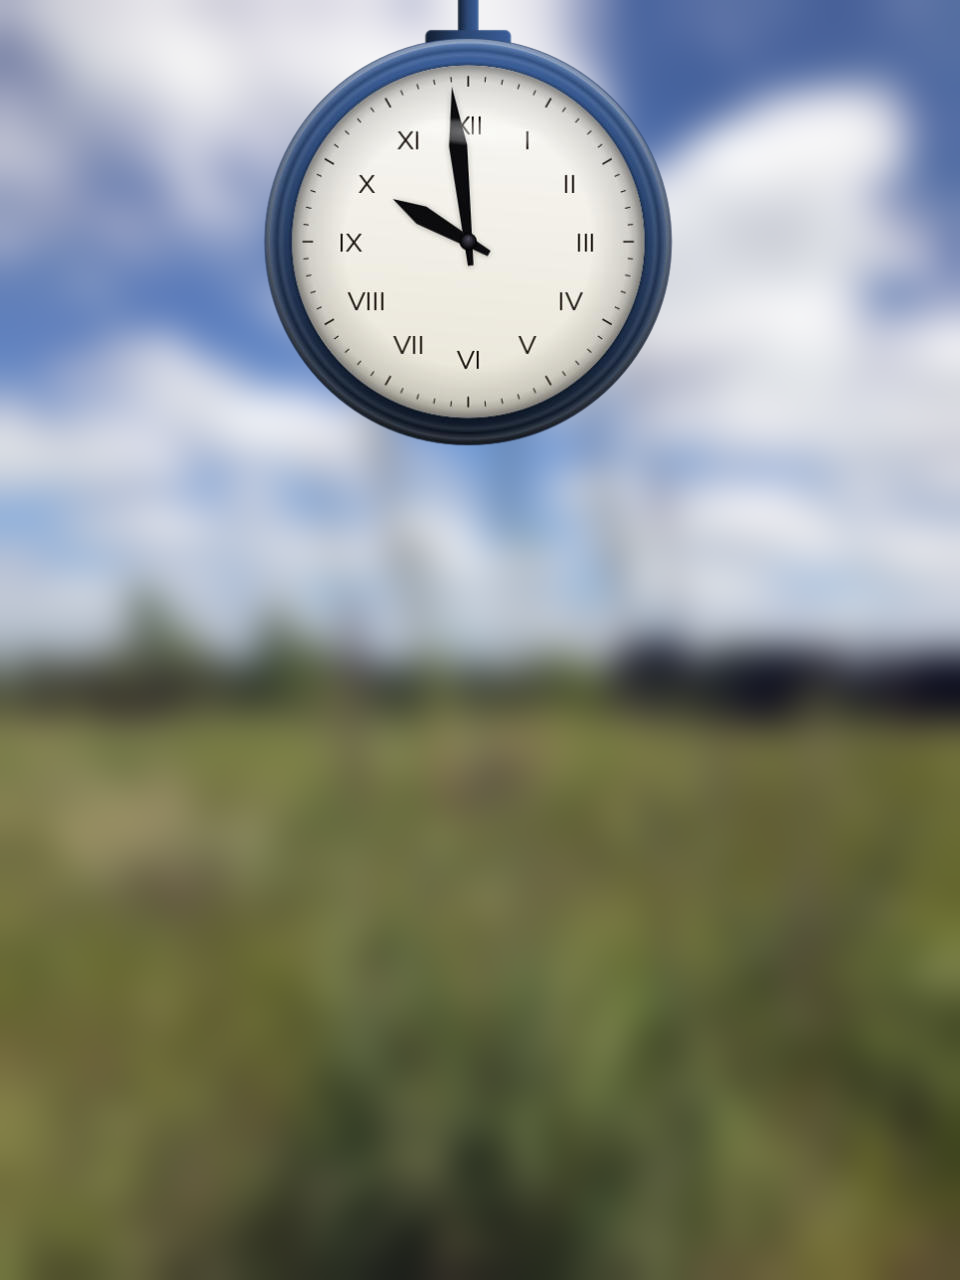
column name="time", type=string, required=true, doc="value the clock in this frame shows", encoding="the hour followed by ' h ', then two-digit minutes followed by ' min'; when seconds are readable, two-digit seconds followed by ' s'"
9 h 59 min
